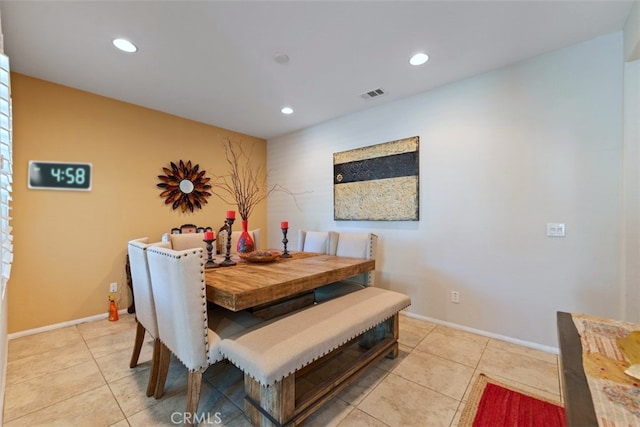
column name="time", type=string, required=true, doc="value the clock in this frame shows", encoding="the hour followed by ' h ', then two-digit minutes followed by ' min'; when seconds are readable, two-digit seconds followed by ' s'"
4 h 58 min
